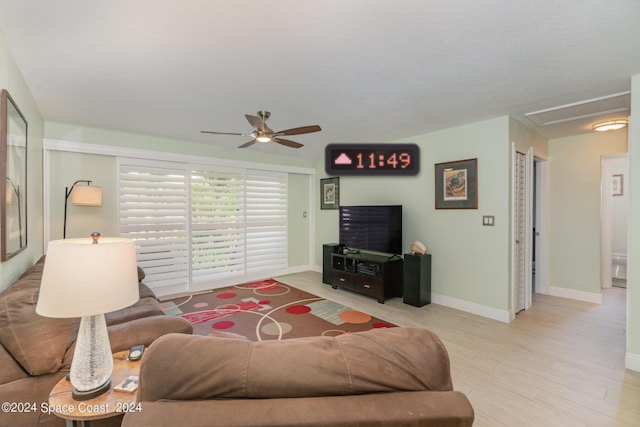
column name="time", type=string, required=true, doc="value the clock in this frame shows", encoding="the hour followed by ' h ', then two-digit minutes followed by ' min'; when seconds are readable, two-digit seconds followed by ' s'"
11 h 49 min
